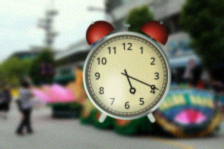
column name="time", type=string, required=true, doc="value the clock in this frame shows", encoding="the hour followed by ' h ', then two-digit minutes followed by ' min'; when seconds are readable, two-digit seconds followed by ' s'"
5 h 19 min
